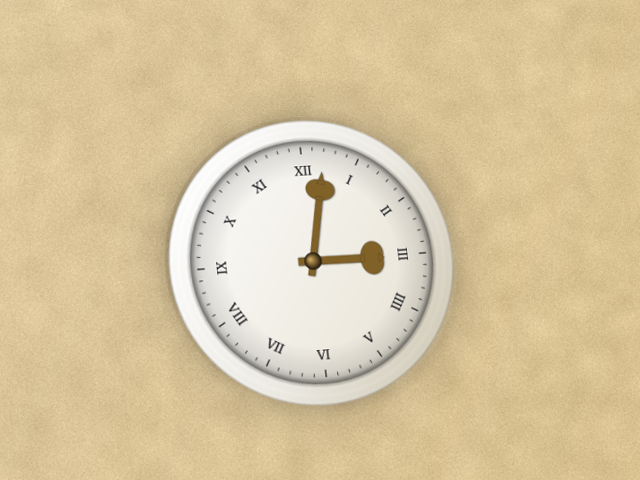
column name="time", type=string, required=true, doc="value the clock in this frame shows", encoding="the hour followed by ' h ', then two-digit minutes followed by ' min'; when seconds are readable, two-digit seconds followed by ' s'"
3 h 02 min
